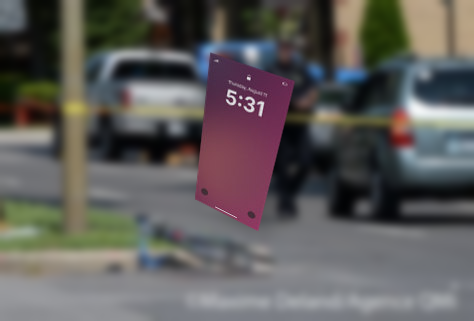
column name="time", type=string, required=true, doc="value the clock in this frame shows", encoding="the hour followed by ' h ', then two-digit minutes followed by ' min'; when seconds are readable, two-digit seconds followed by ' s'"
5 h 31 min
